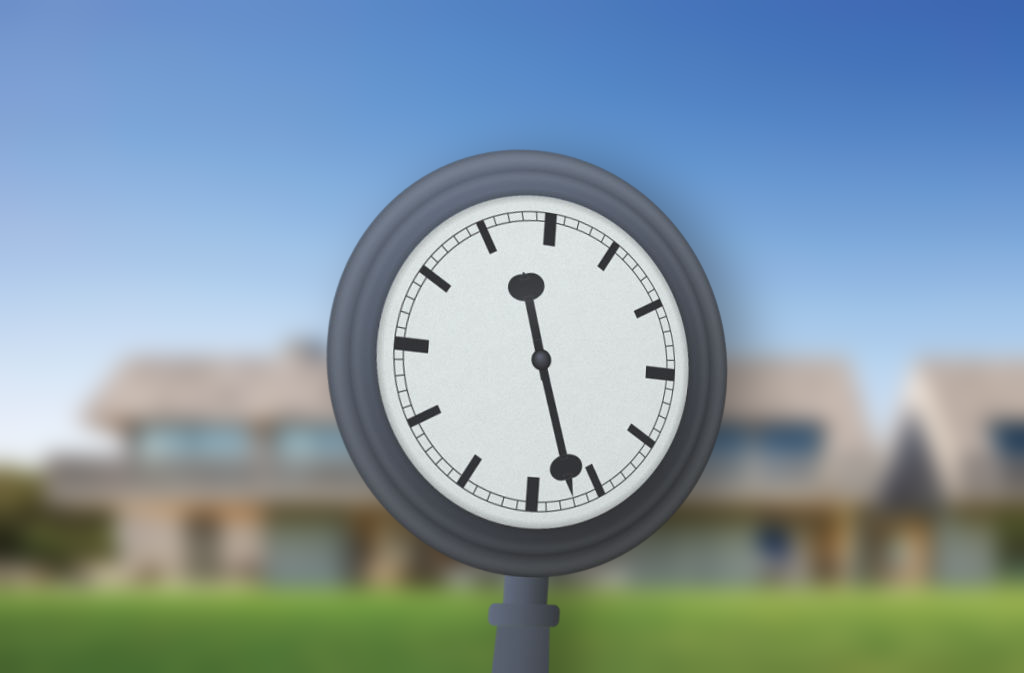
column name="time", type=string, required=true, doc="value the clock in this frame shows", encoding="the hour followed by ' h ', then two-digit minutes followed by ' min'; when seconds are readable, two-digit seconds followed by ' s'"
11 h 27 min
